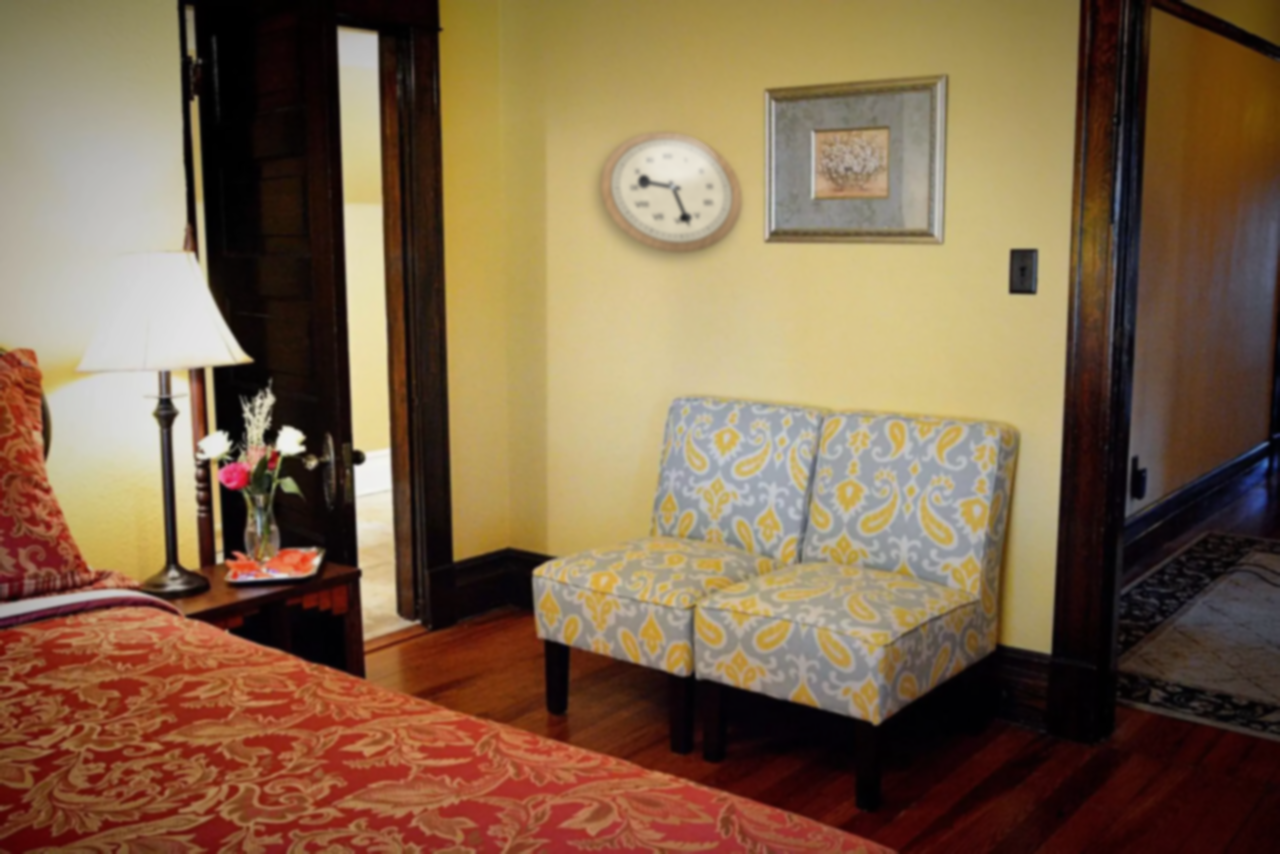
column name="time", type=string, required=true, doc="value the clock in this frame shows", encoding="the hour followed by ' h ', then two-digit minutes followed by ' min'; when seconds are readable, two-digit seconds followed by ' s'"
9 h 28 min
